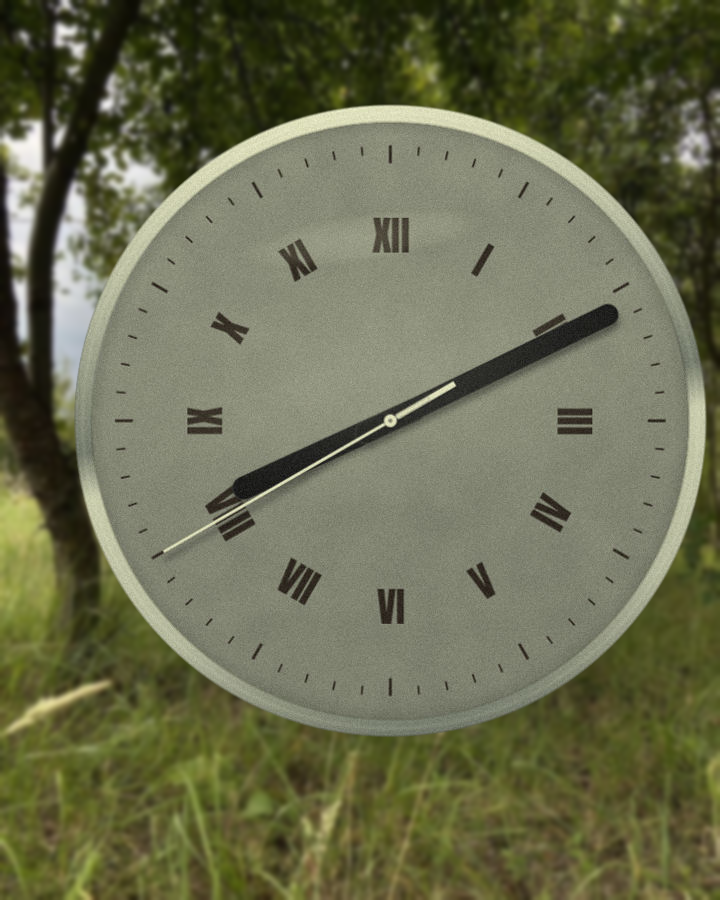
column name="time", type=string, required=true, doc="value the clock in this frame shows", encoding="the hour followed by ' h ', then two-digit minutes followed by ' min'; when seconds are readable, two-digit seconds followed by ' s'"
8 h 10 min 40 s
